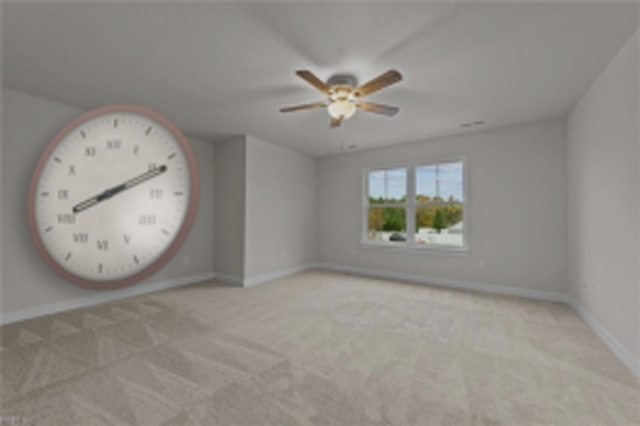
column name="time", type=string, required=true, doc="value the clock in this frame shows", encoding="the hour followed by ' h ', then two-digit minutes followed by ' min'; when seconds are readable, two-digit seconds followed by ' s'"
8 h 11 min
